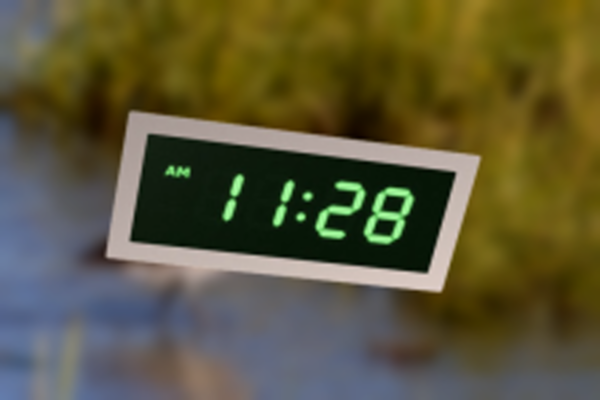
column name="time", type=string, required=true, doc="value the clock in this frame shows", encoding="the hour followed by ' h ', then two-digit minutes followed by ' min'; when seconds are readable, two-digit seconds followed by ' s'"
11 h 28 min
